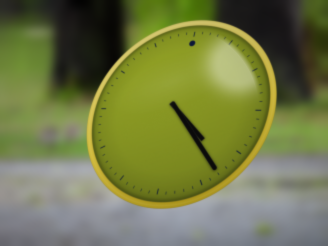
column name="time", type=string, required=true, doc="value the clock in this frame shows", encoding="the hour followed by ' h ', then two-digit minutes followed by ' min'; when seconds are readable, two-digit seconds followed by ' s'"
4 h 23 min
